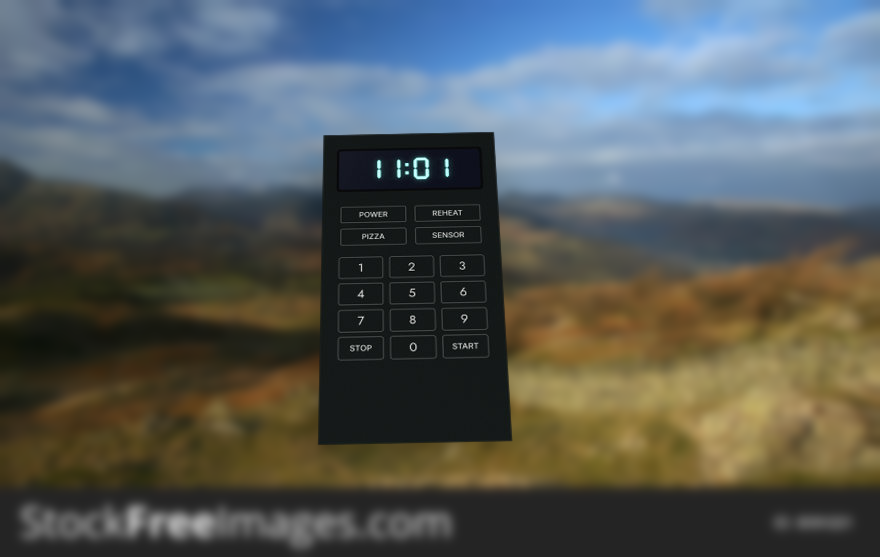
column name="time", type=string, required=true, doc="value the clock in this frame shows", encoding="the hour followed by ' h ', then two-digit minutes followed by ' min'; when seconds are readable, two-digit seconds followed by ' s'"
11 h 01 min
